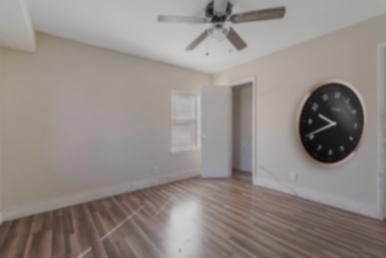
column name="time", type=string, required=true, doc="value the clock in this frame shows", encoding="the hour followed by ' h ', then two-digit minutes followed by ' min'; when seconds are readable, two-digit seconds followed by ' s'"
9 h 41 min
